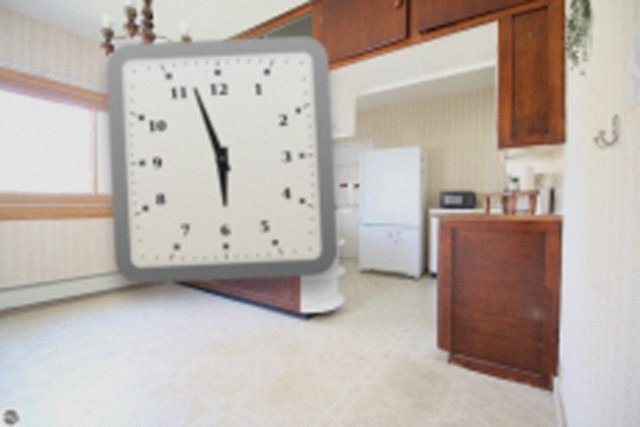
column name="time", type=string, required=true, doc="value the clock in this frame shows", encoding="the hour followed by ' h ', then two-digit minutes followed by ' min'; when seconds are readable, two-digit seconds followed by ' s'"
5 h 57 min
